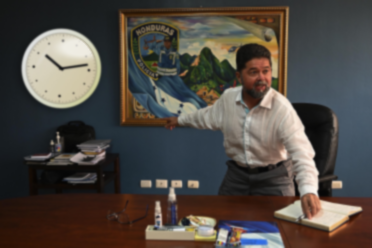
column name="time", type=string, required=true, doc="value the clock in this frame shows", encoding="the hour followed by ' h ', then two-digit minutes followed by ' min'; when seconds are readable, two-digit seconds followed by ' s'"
10 h 13 min
